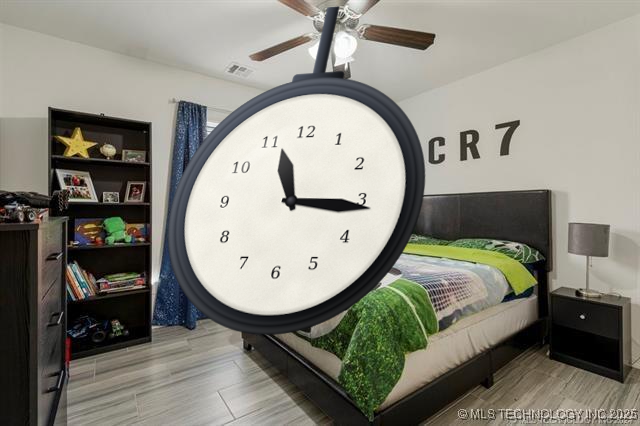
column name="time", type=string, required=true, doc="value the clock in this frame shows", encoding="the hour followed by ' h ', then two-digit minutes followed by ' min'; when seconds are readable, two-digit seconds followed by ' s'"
11 h 16 min
